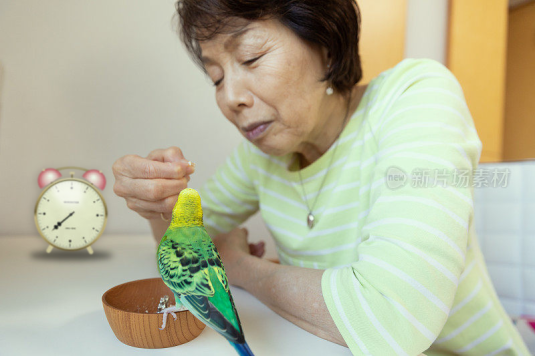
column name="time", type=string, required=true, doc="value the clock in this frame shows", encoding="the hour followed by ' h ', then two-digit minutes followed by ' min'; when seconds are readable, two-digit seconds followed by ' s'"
7 h 38 min
